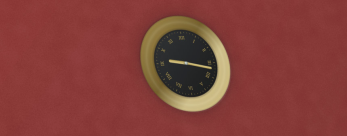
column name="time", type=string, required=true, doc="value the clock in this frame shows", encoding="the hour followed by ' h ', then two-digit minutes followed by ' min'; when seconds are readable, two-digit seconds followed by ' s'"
9 h 17 min
